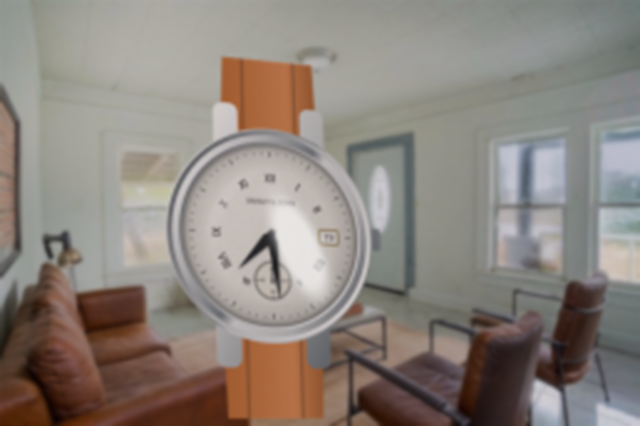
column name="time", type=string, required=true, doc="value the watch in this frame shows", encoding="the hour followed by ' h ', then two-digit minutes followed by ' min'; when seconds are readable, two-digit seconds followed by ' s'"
7 h 29 min
